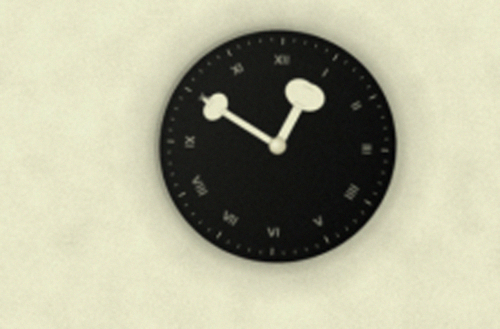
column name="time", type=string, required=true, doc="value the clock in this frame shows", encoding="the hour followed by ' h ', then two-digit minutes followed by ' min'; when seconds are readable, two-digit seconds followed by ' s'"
12 h 50 min
